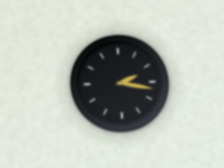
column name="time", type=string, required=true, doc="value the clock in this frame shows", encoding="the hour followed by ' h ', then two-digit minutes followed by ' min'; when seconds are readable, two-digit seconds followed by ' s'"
2 h 17 min
